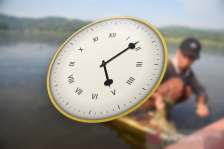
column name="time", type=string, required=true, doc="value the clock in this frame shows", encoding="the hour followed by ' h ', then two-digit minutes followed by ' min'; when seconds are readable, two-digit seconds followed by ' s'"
5 h 08 min
